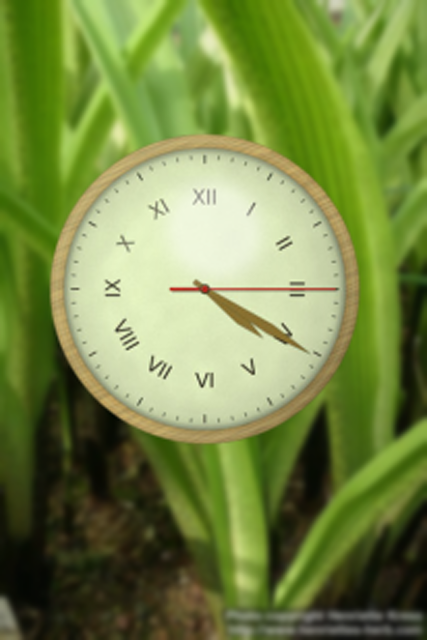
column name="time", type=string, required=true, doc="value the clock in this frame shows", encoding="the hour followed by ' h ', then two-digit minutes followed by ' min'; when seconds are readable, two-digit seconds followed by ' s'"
4 h 20 min 15 s
